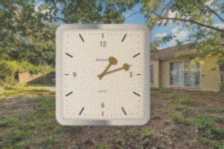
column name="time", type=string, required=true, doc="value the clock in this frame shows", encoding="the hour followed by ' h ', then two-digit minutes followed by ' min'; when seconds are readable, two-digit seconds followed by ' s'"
1 h 12 min
